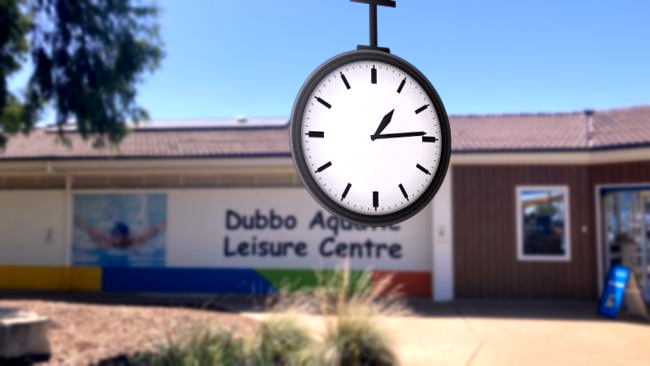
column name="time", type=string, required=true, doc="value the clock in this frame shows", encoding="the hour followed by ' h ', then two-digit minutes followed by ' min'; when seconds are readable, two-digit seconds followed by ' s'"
1 h 14 min
